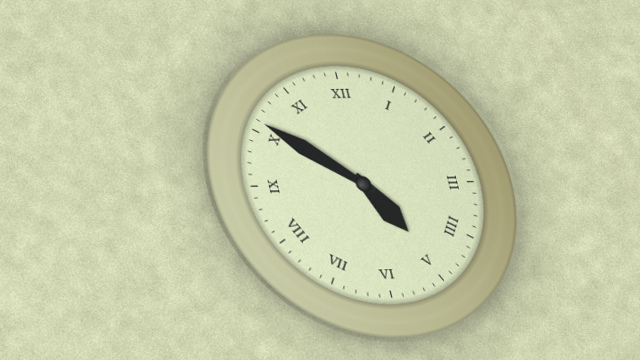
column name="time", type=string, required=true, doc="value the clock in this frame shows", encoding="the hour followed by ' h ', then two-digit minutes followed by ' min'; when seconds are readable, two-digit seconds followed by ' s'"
4 h 51 min
